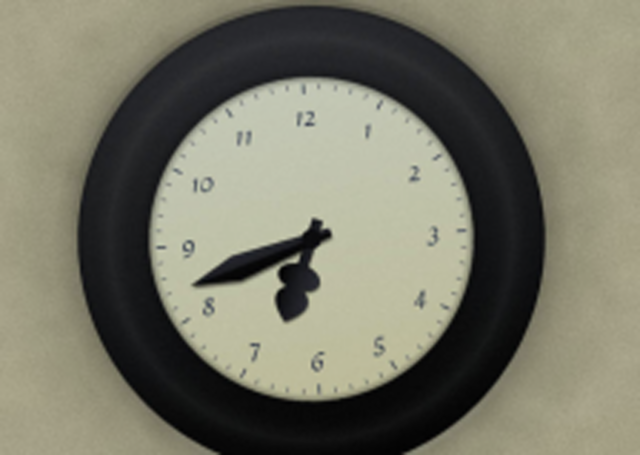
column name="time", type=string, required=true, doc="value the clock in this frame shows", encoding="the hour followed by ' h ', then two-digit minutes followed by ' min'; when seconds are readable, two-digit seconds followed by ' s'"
6 h 42 min
